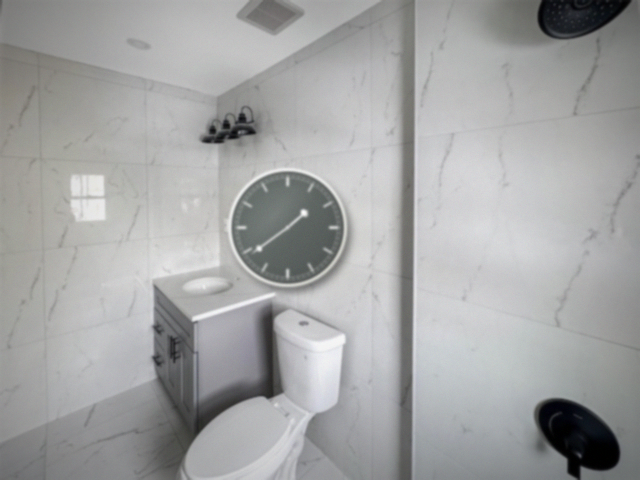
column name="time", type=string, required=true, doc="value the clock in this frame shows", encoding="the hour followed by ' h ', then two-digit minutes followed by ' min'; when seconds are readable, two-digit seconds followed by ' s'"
1 h 39 min
